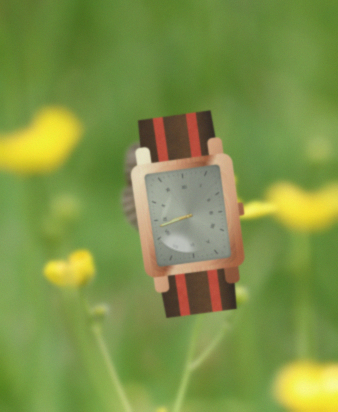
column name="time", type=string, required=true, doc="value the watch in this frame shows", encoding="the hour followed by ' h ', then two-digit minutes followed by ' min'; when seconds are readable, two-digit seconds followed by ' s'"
8 h 43 min
